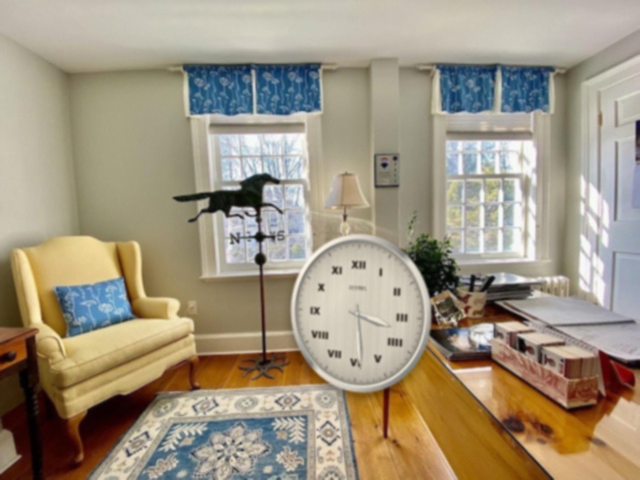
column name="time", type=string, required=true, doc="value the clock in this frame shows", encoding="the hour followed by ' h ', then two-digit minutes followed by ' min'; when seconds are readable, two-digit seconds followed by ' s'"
3 h 29 min
